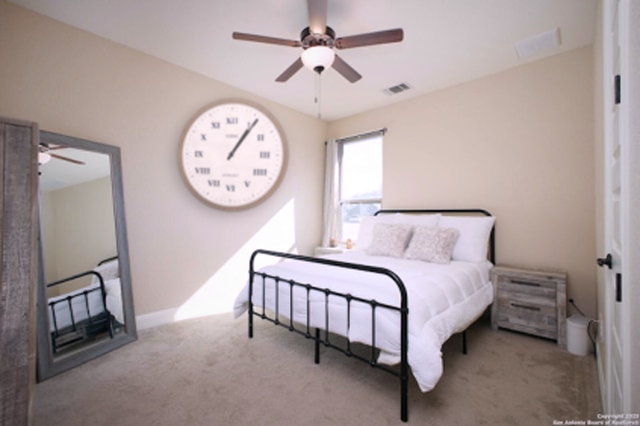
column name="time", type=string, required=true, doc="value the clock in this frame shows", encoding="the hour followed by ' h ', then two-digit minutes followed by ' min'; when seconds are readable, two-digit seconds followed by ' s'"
1 h 06 min
